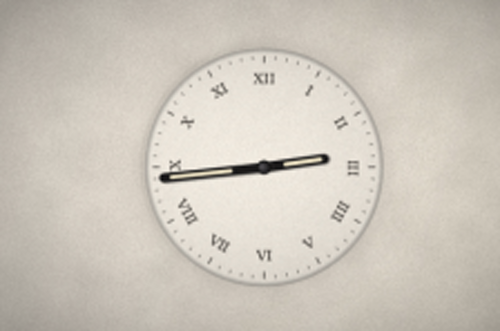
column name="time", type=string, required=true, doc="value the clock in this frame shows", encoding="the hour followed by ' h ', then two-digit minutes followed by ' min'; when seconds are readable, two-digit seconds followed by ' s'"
2 h 44 min
